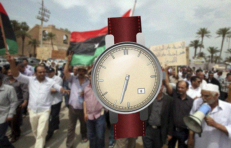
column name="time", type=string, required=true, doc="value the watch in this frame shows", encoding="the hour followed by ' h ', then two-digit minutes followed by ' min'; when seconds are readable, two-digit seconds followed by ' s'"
6 h 33 min
